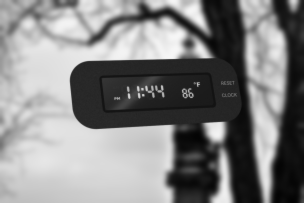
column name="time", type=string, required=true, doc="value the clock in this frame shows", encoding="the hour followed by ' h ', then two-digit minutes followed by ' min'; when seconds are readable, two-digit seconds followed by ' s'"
11 h 44 min
